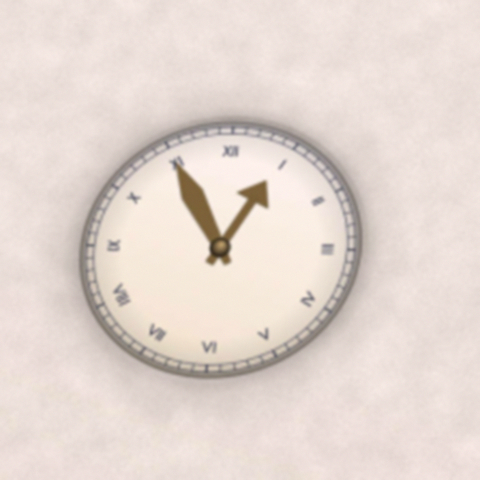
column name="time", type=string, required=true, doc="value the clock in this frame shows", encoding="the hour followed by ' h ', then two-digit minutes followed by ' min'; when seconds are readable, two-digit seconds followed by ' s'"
12 h 55 min
